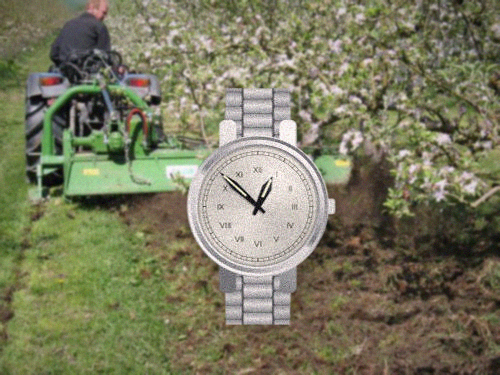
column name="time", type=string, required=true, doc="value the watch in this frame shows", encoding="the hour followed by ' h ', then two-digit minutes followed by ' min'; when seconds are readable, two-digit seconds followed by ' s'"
12 h 52 min
